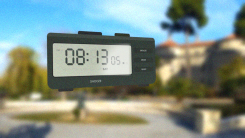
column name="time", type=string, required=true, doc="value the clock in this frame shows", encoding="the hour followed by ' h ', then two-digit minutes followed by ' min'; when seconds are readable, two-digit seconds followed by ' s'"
8 h 13 min 05 s
